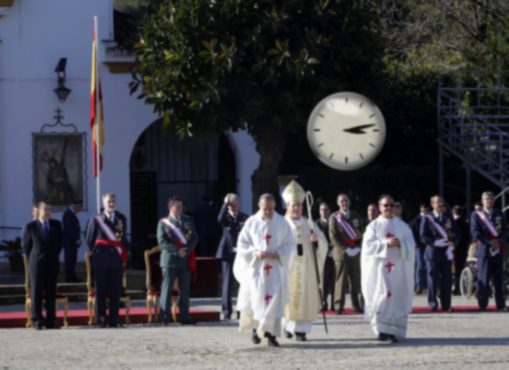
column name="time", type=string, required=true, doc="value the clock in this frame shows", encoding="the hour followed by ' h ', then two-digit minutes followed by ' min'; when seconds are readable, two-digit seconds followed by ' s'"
3 h 13 min
